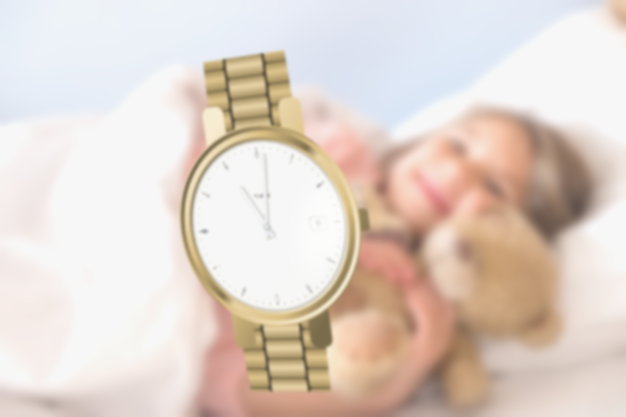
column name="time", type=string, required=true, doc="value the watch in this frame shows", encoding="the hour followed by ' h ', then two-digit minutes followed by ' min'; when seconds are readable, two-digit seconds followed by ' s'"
11 h 01 min
